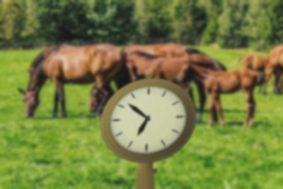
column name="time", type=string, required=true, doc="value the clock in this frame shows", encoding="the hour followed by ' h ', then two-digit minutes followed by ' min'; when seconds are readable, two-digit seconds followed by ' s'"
6 h 52 min
